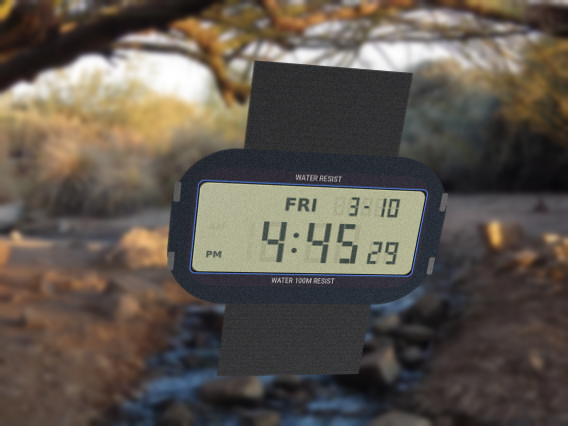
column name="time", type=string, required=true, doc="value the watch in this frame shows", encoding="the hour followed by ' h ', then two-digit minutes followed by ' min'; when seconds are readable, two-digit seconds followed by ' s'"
4 h 45 min 29 s
